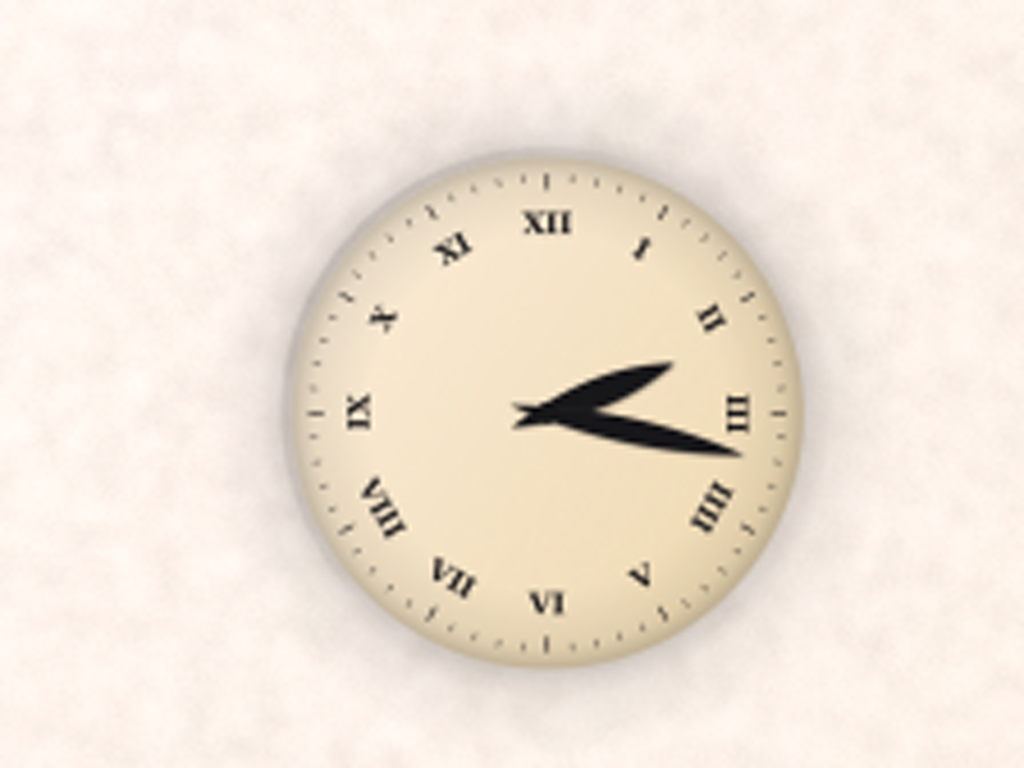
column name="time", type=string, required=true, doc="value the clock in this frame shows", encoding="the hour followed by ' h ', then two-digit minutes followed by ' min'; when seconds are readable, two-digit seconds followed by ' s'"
2 h 17 min
